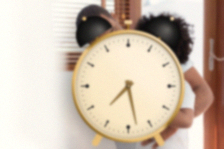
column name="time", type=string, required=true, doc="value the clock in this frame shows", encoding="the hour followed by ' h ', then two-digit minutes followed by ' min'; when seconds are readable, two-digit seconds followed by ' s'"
7 h 28 min
